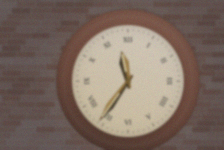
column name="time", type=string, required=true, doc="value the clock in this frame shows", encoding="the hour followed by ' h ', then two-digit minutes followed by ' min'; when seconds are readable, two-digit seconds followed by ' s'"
11 h 36 min
